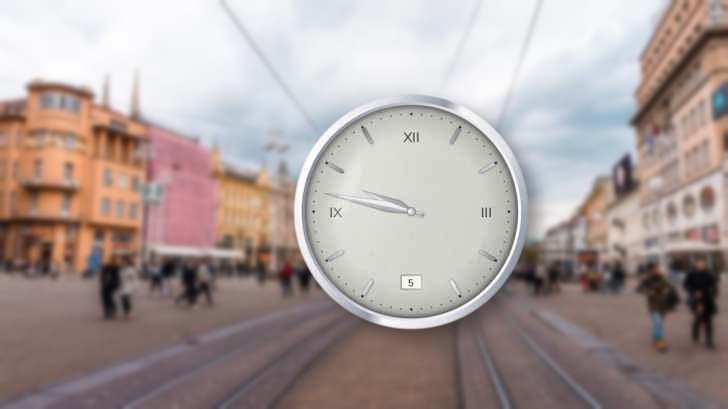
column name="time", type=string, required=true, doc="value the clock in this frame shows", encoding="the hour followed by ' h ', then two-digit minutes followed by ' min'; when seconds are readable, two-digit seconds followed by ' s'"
9 h 47 min
